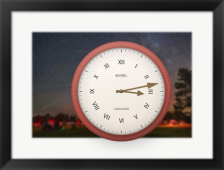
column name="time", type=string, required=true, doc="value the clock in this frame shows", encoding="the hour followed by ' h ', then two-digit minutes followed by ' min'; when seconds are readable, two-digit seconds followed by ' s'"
3 h 13 min
